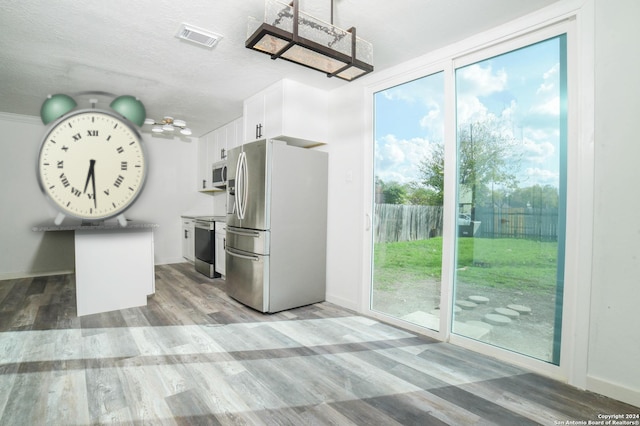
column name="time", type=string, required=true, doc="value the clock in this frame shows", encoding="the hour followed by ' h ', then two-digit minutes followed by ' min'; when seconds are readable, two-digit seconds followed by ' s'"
6 h 29 min
